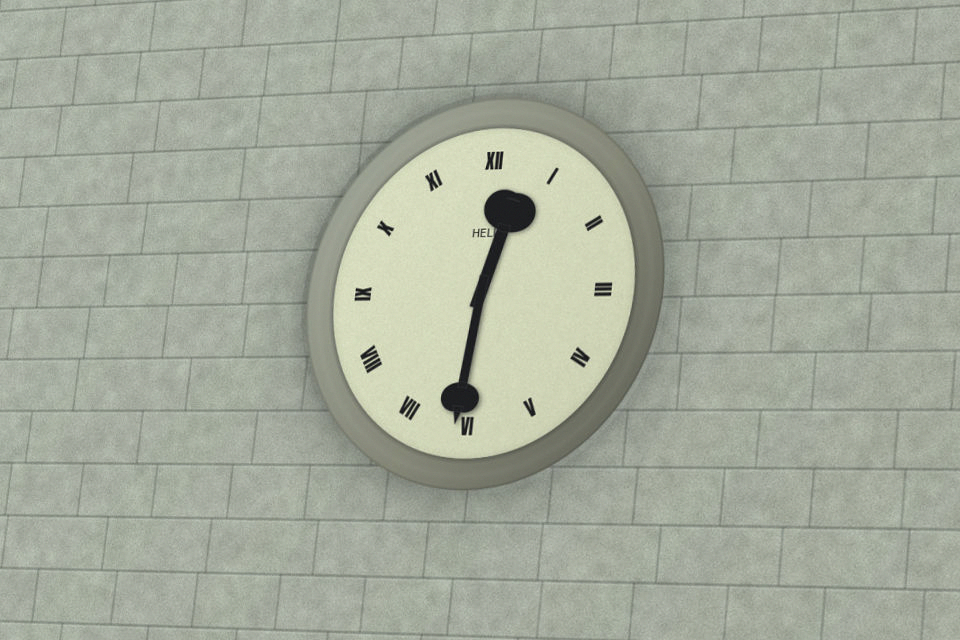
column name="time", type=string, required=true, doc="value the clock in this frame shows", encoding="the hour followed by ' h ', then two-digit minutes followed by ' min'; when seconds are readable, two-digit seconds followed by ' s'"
12 h 31 min
